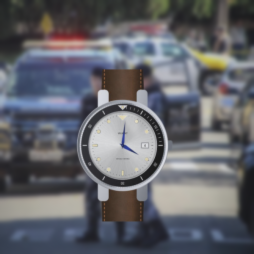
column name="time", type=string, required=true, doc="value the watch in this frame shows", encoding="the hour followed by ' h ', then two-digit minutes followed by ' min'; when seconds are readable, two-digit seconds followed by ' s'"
4 h 01 min
